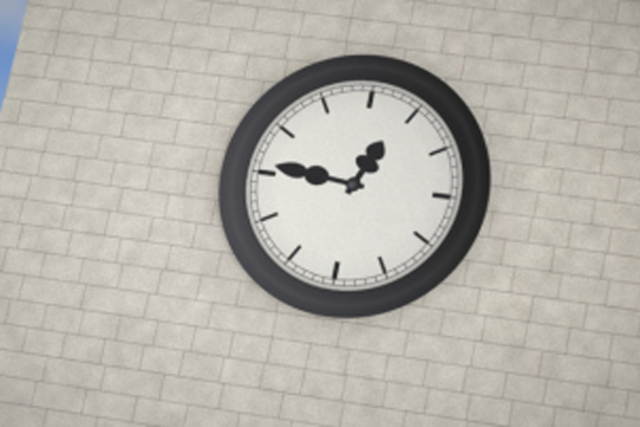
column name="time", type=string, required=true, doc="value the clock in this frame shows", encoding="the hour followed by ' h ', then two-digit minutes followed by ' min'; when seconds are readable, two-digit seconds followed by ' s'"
12 h 46 min
